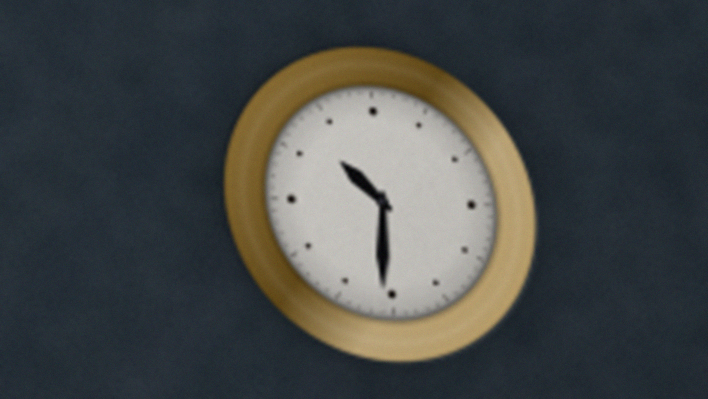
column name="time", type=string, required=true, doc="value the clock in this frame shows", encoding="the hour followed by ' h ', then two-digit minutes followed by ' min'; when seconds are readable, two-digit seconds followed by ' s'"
10 h 31 min
